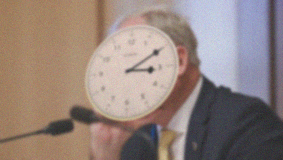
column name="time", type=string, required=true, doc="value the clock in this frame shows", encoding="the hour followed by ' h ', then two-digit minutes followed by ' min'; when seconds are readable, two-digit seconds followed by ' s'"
3 h 10 min
